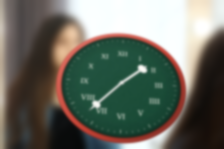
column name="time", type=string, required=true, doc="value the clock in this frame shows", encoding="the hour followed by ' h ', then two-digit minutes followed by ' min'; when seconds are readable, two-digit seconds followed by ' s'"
1 h 37 min
